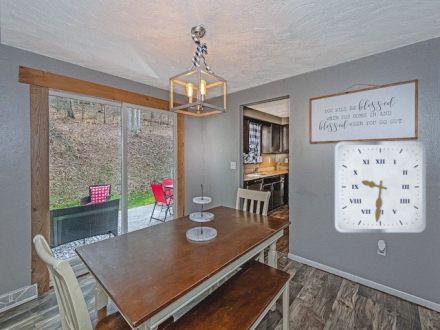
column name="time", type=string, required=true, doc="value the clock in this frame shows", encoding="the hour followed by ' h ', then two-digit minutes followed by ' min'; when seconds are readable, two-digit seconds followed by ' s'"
9 h 31 min
